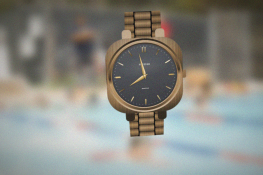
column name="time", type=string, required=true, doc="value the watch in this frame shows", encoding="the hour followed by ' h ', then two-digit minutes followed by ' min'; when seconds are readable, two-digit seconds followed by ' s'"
7 h 58 min
